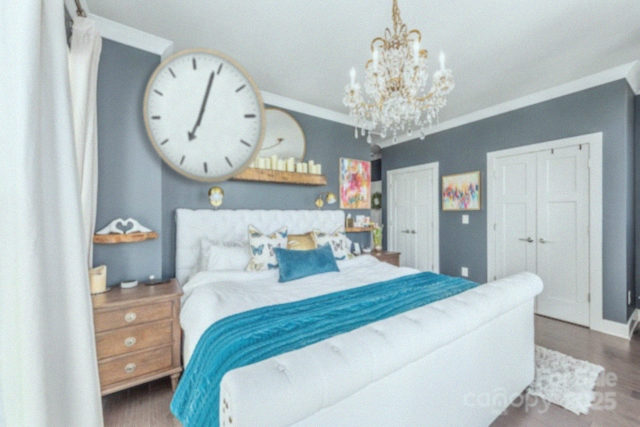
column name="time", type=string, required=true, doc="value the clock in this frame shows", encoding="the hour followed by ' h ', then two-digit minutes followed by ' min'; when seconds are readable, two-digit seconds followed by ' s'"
7 h 04 min
